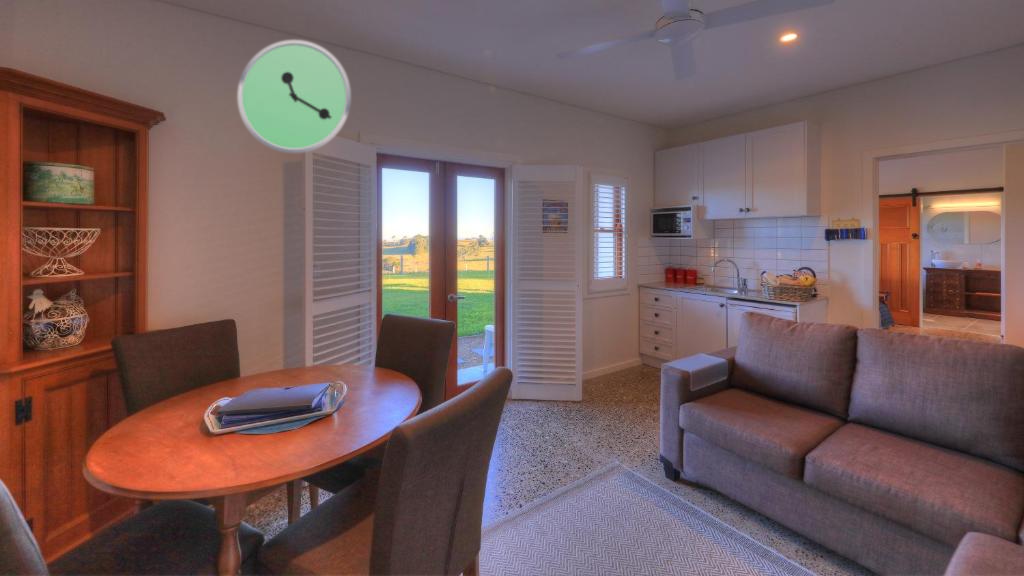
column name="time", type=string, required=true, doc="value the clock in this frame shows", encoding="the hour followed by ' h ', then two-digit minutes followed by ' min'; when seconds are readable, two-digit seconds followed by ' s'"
11 h 20 min
